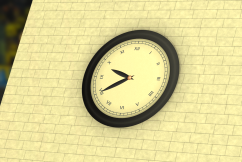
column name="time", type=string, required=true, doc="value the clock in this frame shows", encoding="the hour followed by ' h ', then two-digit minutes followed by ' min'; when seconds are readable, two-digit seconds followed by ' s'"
9 h 40 min
